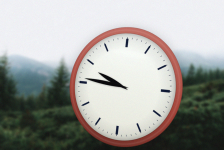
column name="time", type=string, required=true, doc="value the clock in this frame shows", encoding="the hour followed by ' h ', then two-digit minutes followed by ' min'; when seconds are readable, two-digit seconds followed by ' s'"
9 h 46 min
